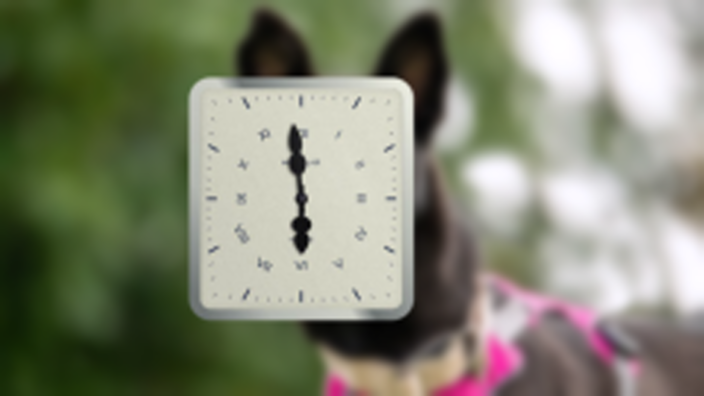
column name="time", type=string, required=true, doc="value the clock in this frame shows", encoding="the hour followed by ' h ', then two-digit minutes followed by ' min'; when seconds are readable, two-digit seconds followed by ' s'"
5 h 59 min
